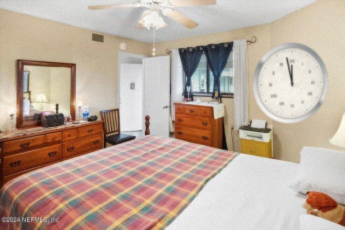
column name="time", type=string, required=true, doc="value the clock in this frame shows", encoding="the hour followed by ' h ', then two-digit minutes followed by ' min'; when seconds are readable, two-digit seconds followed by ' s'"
11 h 58 min
